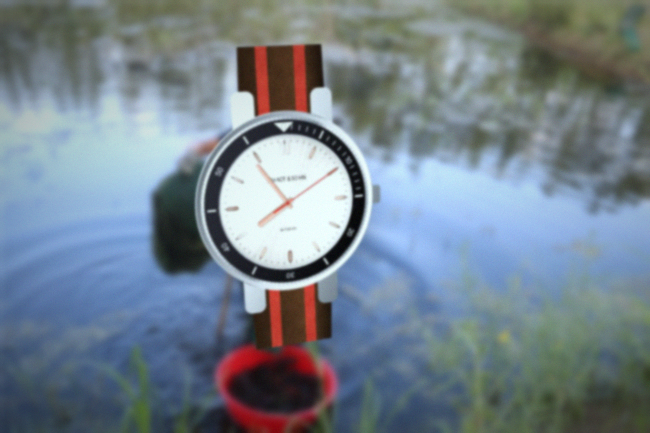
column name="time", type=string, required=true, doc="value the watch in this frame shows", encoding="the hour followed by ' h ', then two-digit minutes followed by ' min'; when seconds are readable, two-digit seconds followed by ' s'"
7 h 54 min 10 s
